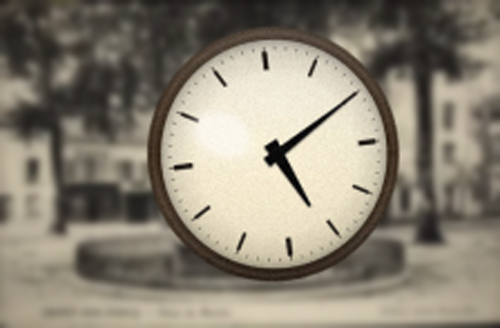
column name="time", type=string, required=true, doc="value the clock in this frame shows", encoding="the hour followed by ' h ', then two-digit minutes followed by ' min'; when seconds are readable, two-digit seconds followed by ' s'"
5 h 10 min
